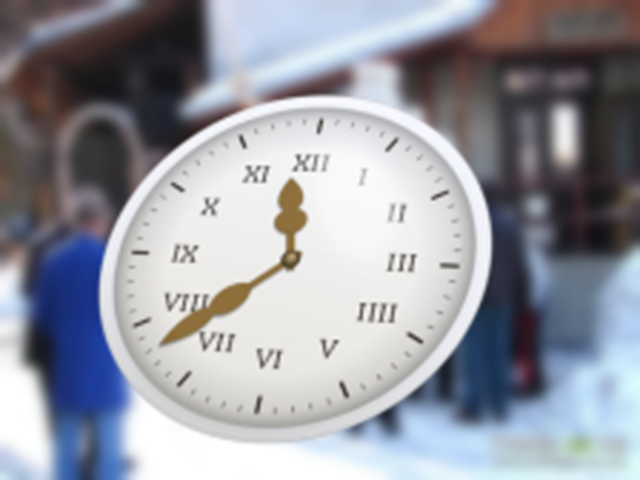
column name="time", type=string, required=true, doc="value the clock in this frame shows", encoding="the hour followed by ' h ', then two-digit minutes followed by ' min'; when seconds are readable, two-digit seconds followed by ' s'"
11 h 38 min
